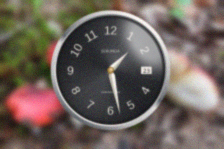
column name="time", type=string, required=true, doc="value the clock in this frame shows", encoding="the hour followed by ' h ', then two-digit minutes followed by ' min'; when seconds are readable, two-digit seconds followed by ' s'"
1 h 28 min
